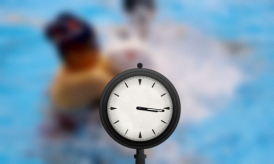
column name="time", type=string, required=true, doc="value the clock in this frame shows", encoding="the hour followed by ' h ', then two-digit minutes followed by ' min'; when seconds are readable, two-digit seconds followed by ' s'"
3 h 16 min
